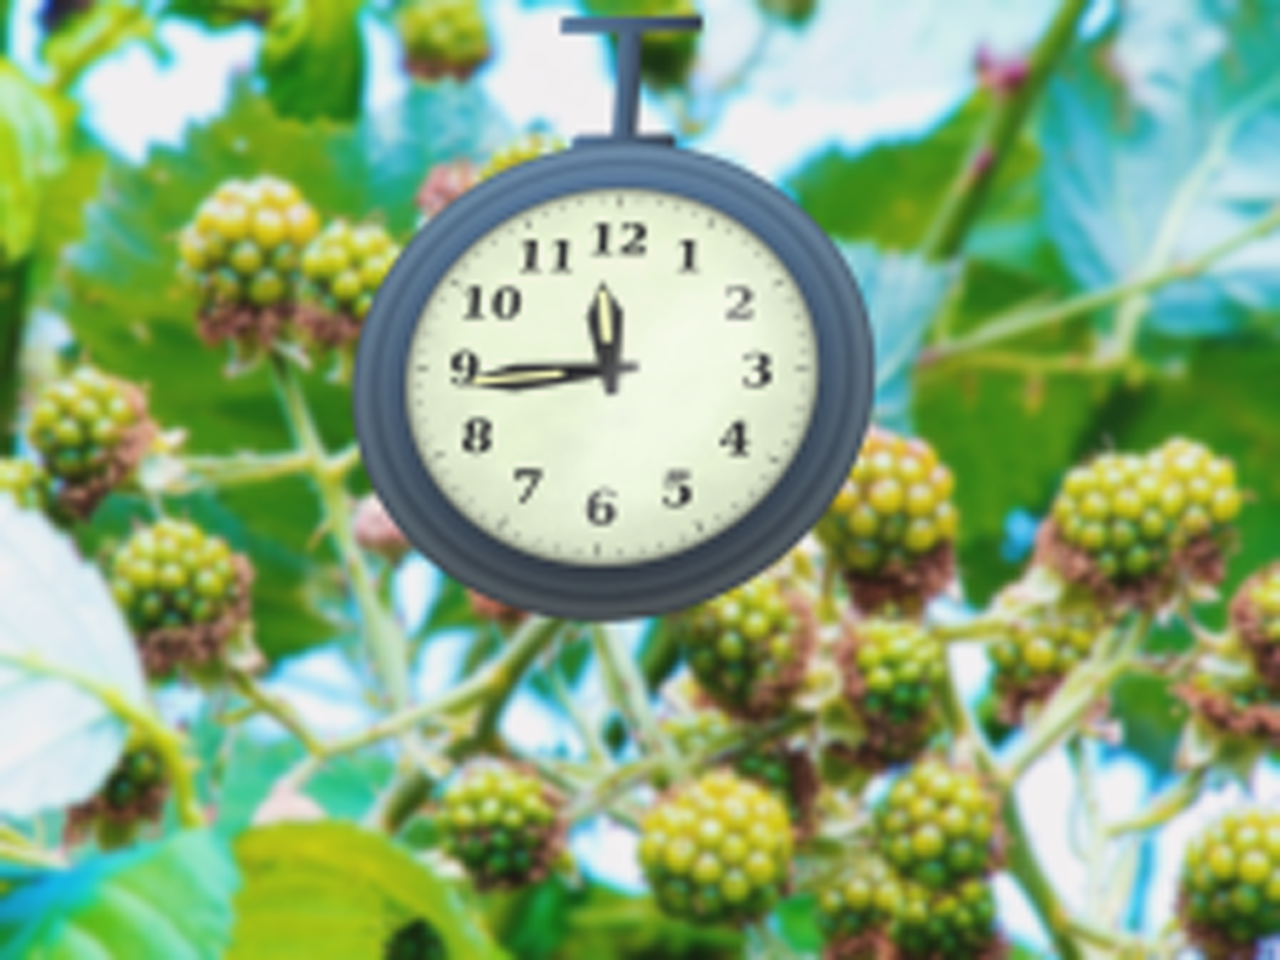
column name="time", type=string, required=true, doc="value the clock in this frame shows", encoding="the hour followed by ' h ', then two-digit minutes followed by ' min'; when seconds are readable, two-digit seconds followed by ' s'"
11 h 44 min
